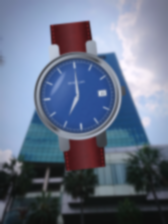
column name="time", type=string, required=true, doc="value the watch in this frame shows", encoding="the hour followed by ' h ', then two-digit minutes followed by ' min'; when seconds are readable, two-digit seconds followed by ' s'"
7 h 00 min
